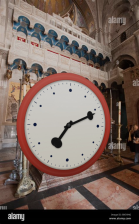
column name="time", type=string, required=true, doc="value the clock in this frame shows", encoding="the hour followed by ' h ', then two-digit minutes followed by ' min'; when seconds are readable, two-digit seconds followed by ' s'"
7 h 11 min
